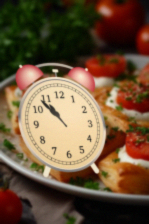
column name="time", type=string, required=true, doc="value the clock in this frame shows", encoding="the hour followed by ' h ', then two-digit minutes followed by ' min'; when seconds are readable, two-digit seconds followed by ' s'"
10 h 53 min
